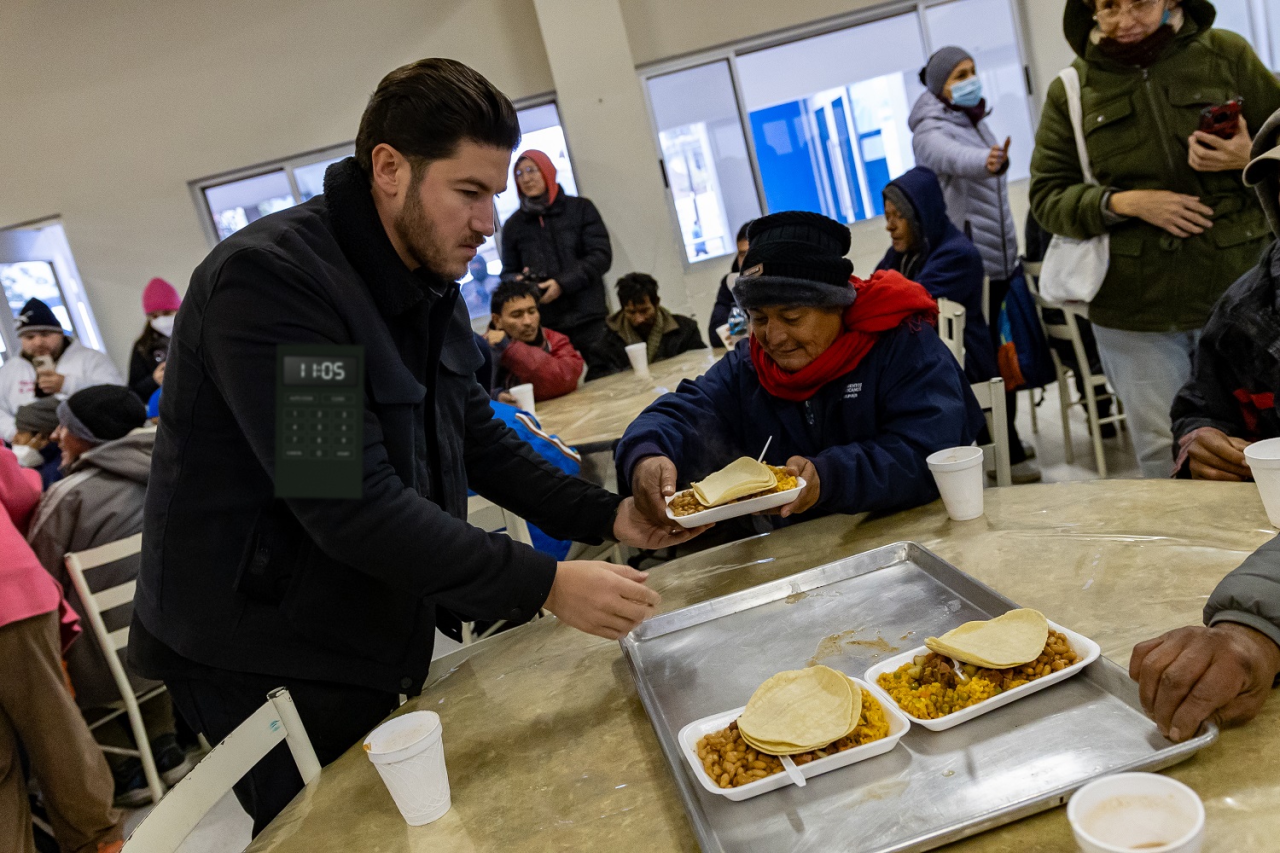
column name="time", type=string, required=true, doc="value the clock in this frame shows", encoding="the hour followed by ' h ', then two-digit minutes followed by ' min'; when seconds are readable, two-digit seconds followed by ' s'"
11 h 05 min
